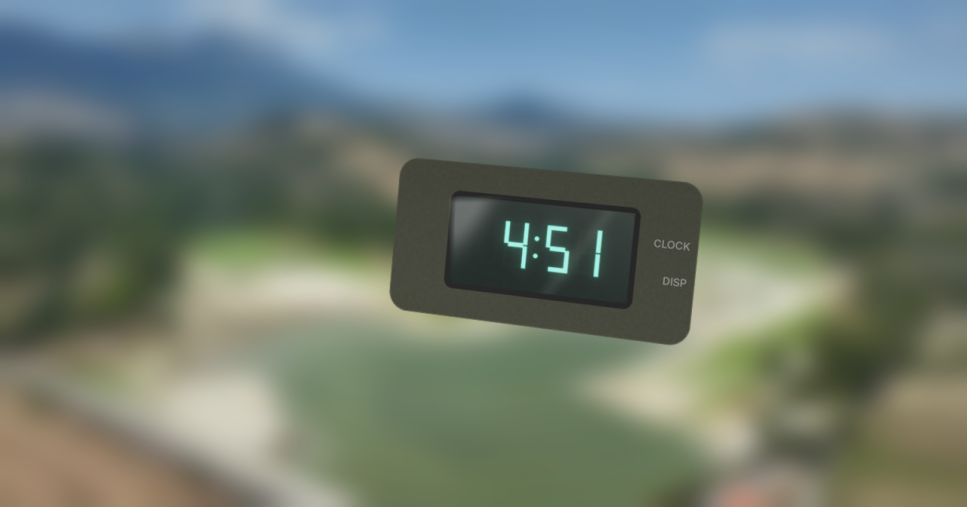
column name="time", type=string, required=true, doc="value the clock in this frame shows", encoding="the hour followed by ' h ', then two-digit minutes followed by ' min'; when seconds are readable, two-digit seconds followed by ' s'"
4 h 51 min
